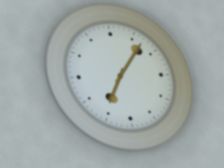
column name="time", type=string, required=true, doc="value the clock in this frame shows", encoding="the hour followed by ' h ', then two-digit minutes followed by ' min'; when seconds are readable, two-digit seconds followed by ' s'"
7 h 07 min
